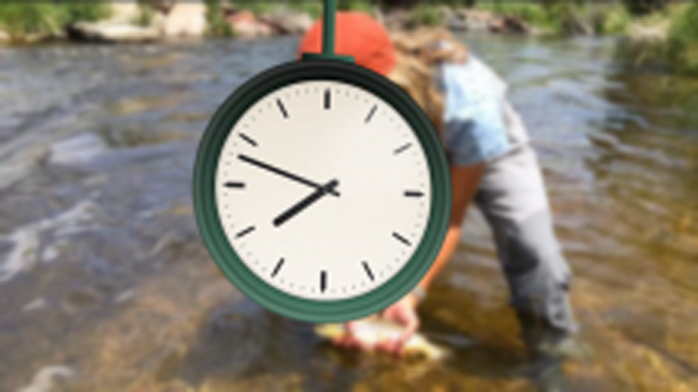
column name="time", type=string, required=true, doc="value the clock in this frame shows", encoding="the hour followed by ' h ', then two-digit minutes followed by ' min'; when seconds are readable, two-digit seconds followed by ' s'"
7 h 48 min
